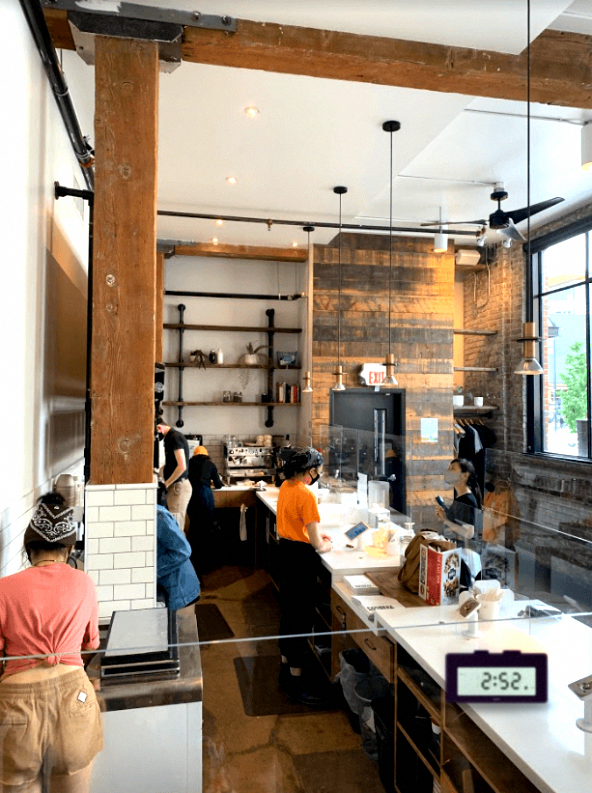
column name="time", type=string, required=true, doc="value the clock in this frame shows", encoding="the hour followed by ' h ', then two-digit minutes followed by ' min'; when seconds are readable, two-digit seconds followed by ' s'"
2 h 52 min
